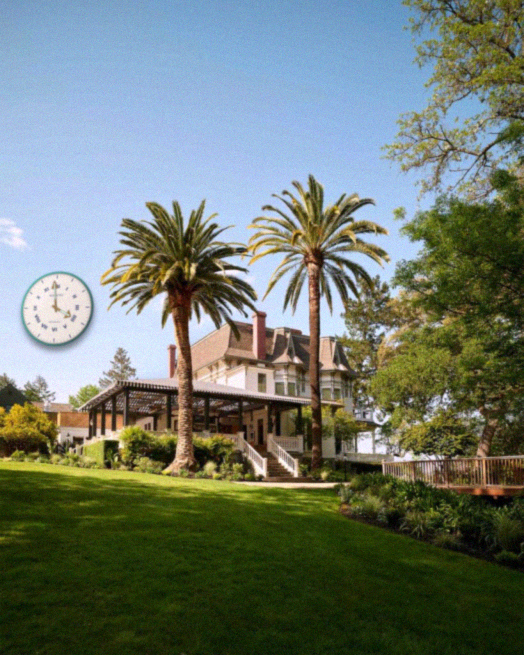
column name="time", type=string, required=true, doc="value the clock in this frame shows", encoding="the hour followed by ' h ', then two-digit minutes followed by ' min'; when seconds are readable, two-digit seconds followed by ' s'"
3 h 59 min
